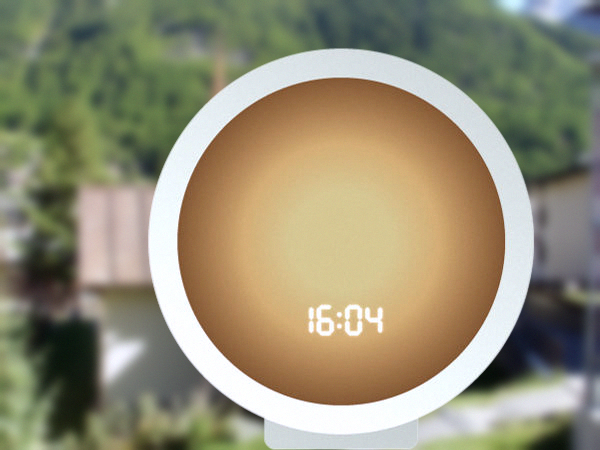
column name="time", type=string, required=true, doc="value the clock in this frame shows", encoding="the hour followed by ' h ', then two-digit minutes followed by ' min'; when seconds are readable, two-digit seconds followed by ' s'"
16 h 04 min
